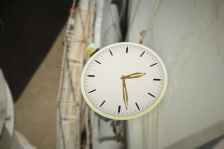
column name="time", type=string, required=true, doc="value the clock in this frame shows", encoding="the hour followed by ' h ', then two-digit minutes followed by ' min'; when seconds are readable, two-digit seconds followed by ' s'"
2 h 28 min
